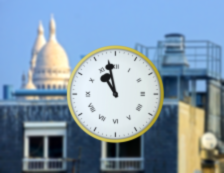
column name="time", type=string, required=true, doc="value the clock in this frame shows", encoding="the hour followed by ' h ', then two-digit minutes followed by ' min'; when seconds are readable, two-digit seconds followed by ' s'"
10 h 58 min
